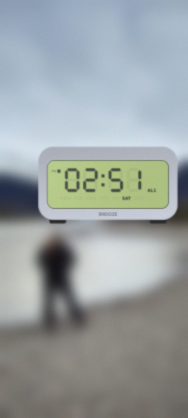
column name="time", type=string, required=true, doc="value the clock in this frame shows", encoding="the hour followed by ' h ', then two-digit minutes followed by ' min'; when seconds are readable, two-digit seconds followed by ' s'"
2 h 51 min
